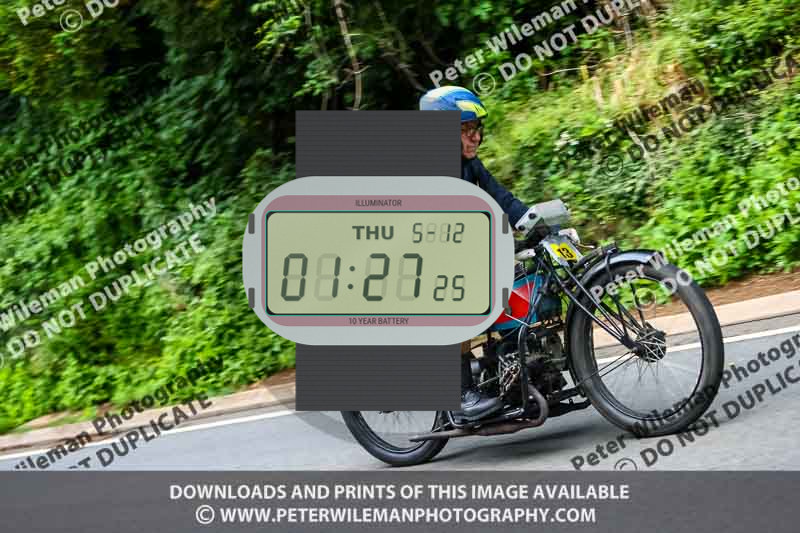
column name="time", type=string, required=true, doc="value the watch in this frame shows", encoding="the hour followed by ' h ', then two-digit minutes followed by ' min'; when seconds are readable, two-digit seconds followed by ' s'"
1 h 27 min 25 s
